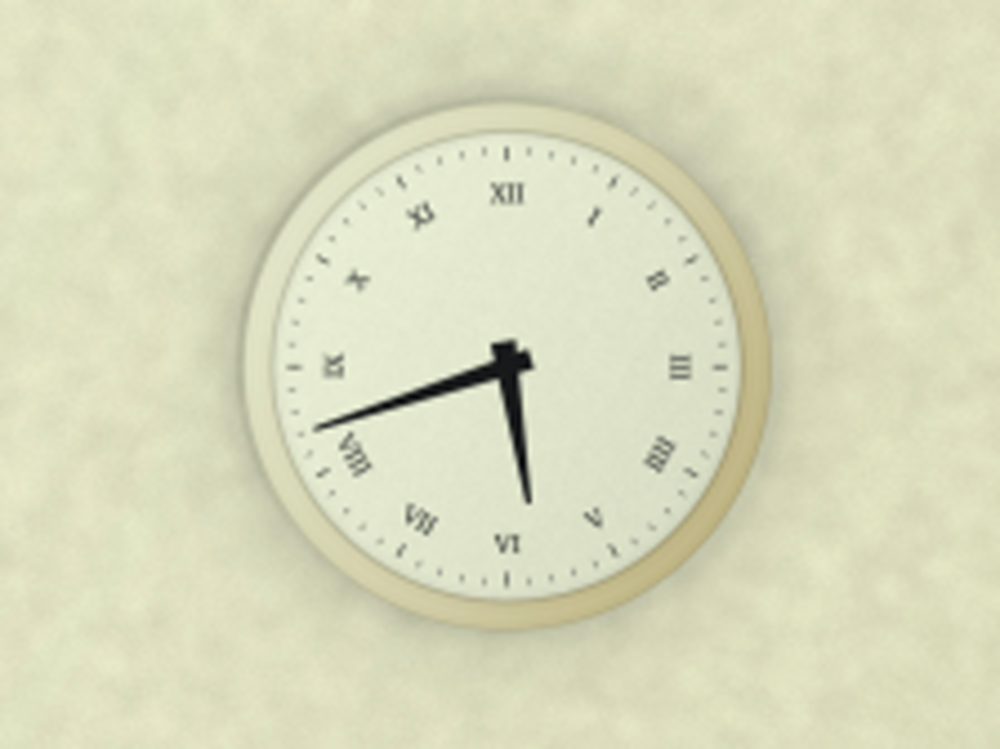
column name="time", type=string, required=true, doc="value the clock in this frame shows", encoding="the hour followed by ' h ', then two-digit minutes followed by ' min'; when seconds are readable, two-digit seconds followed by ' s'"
5 h 42 min
